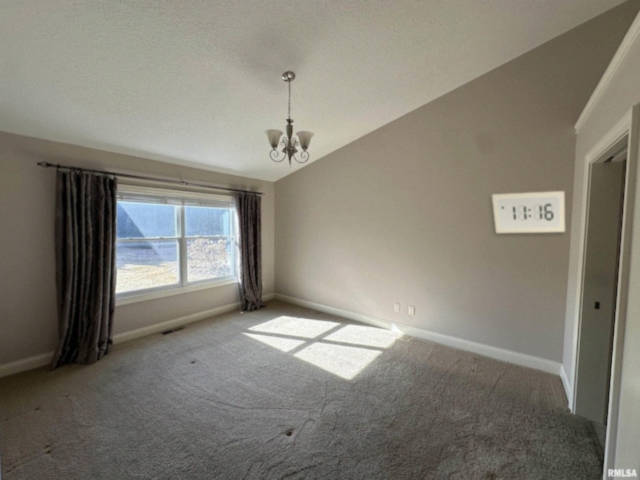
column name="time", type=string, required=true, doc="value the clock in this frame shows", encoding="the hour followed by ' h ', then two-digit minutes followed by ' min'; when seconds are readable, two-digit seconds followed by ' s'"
11 h 16 min
